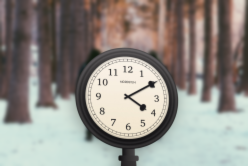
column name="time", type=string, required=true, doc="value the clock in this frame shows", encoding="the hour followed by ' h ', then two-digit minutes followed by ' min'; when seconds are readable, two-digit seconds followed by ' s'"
4 h 10 min
